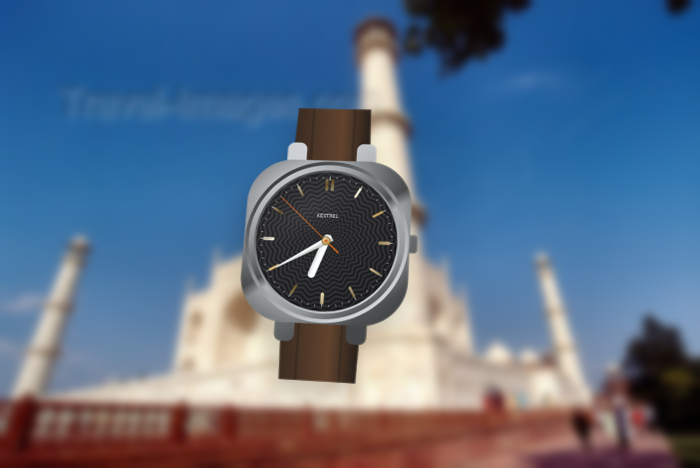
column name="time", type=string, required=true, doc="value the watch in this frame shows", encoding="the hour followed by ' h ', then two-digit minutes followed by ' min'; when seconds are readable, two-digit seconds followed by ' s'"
6 h 39 min 52 s
